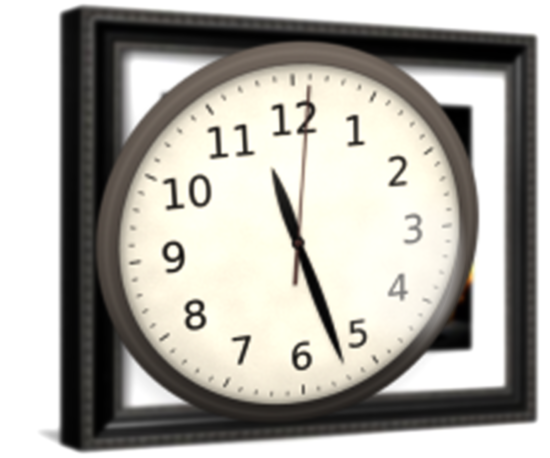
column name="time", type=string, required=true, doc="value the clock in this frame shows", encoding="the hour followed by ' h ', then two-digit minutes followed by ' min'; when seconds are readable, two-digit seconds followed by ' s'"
11 h 27 min 01 s
